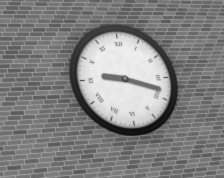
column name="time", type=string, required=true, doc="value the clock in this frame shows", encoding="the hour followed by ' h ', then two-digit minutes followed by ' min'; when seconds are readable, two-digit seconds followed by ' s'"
9 h 18 min
